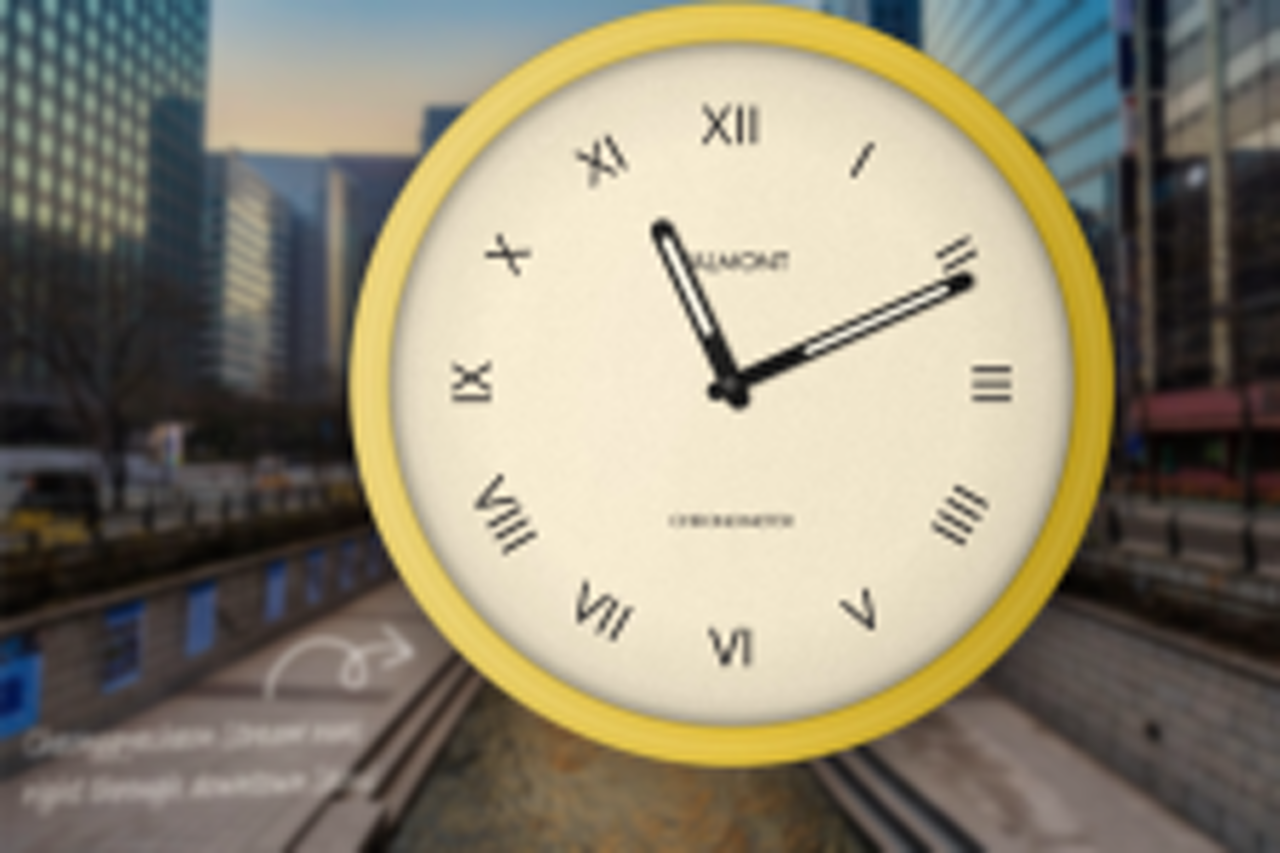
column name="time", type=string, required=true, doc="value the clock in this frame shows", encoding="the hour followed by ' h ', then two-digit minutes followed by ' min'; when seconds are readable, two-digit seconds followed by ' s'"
11 h 11 min
